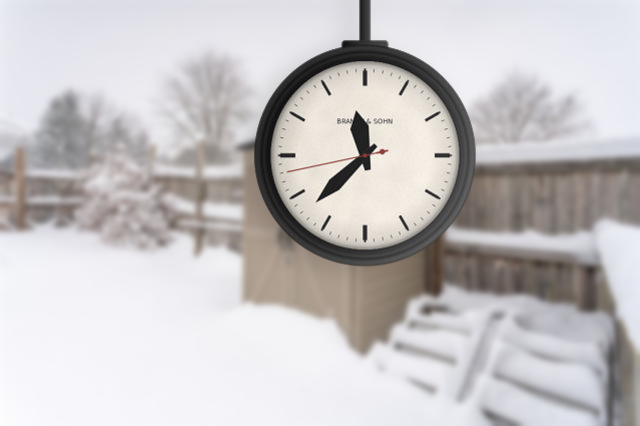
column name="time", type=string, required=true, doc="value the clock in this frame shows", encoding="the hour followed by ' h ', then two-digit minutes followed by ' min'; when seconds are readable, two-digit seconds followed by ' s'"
11 h 37 min 43 s
